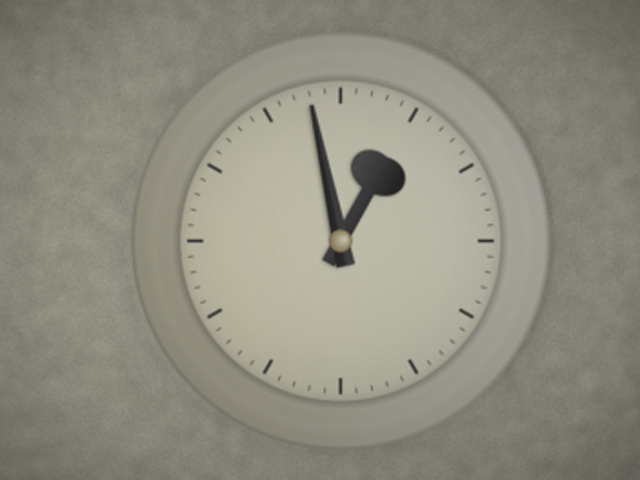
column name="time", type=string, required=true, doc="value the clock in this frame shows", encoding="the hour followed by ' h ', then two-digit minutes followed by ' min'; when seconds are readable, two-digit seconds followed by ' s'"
12 h 58 min
